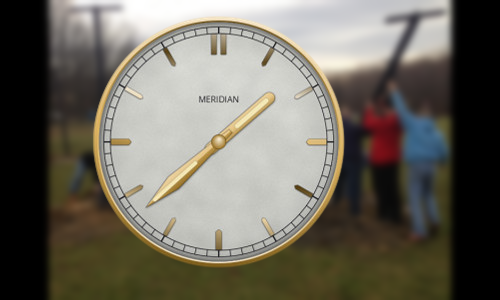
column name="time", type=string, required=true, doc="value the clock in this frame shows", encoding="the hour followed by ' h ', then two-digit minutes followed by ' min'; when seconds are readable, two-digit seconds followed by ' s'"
1 h 38 min
